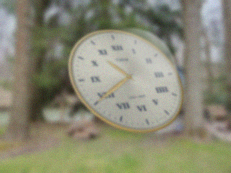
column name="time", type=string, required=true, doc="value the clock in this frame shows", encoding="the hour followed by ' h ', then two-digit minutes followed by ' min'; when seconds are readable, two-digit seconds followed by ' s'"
10 h 40 min
